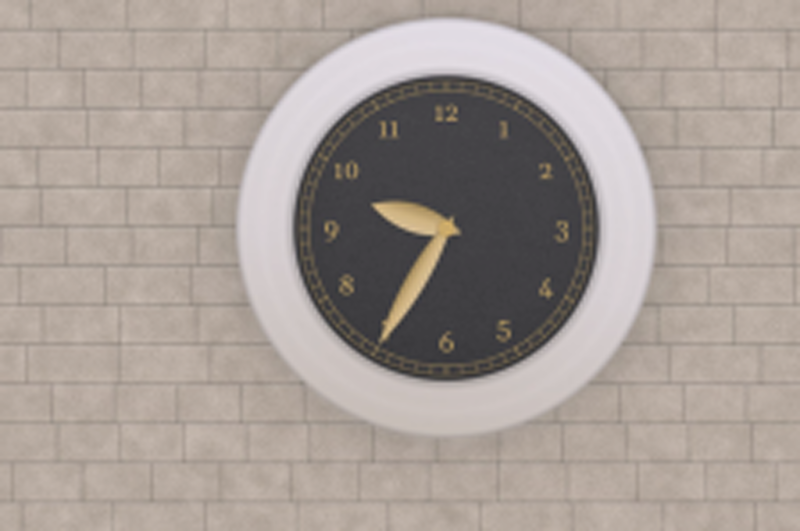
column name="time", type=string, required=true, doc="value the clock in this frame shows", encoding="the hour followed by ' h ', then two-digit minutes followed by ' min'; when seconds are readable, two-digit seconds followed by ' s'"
9 h 35 min
